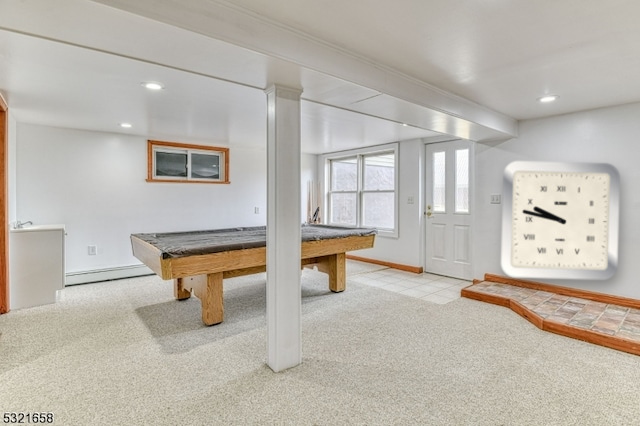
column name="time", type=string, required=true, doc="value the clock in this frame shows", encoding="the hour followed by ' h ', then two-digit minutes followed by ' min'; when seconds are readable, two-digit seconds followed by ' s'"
9 h 47 min
